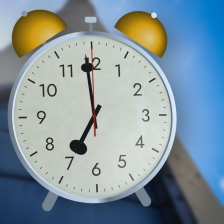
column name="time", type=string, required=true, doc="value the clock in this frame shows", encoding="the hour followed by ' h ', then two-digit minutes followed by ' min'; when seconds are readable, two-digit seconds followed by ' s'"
6 h 59 min 00 s
